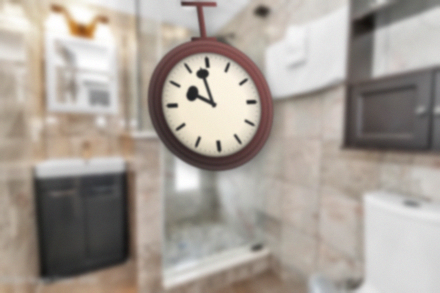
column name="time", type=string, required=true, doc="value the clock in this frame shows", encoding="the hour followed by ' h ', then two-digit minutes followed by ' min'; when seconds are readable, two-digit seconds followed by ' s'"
9 h 58 min
